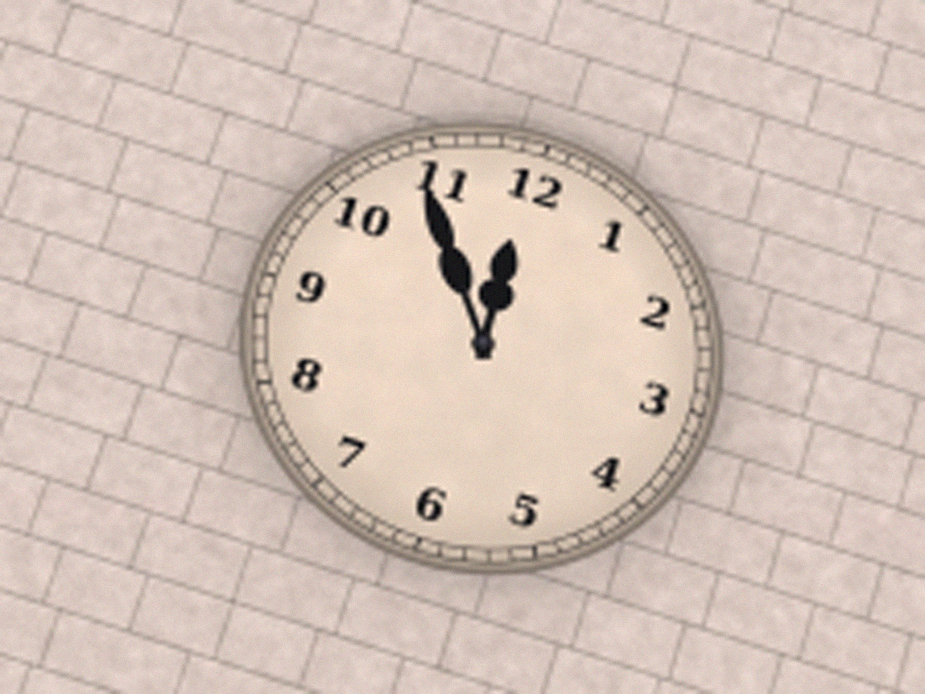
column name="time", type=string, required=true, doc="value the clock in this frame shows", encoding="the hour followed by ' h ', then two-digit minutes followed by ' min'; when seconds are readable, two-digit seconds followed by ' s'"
11 h 54 min
